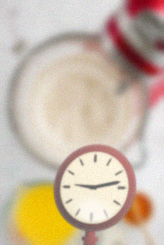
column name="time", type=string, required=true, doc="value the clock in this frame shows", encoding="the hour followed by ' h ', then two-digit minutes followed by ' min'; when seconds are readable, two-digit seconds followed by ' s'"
9 h 13 min
